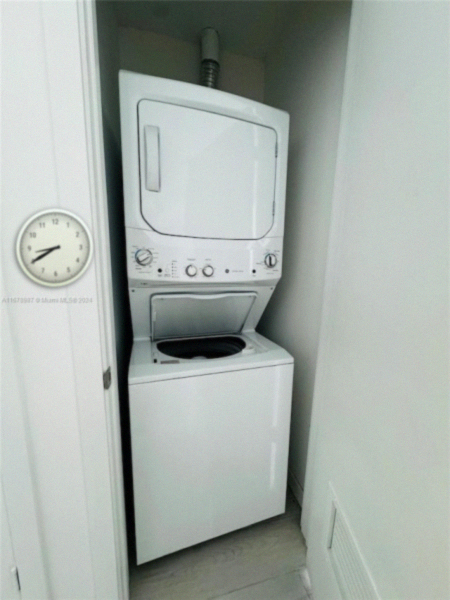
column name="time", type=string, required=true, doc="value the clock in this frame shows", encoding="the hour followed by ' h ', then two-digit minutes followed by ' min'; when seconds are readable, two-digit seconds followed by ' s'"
8 h 40 min
